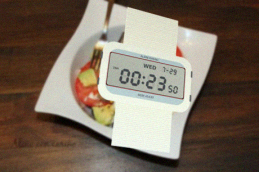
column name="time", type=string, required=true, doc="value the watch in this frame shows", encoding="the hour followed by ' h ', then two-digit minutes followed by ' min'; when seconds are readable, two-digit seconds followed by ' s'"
0 h 23 min 50 s
